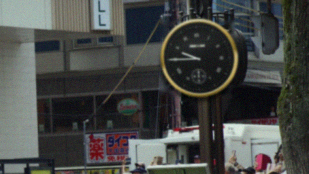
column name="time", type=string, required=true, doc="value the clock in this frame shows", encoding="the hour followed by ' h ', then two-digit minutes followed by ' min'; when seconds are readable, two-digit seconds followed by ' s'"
9 h 45 min
